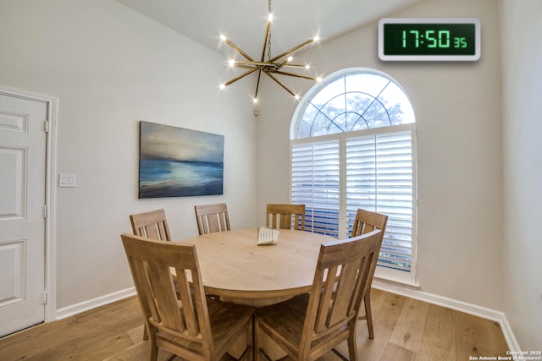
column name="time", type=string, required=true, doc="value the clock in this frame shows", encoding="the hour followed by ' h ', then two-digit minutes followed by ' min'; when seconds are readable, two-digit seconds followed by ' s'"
17 h 50 min 35 s
